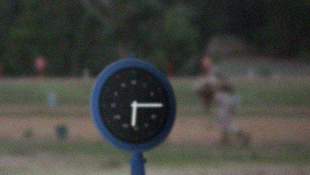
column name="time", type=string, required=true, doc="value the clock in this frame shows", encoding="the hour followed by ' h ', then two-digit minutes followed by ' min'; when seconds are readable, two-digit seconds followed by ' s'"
6 h 15 min
